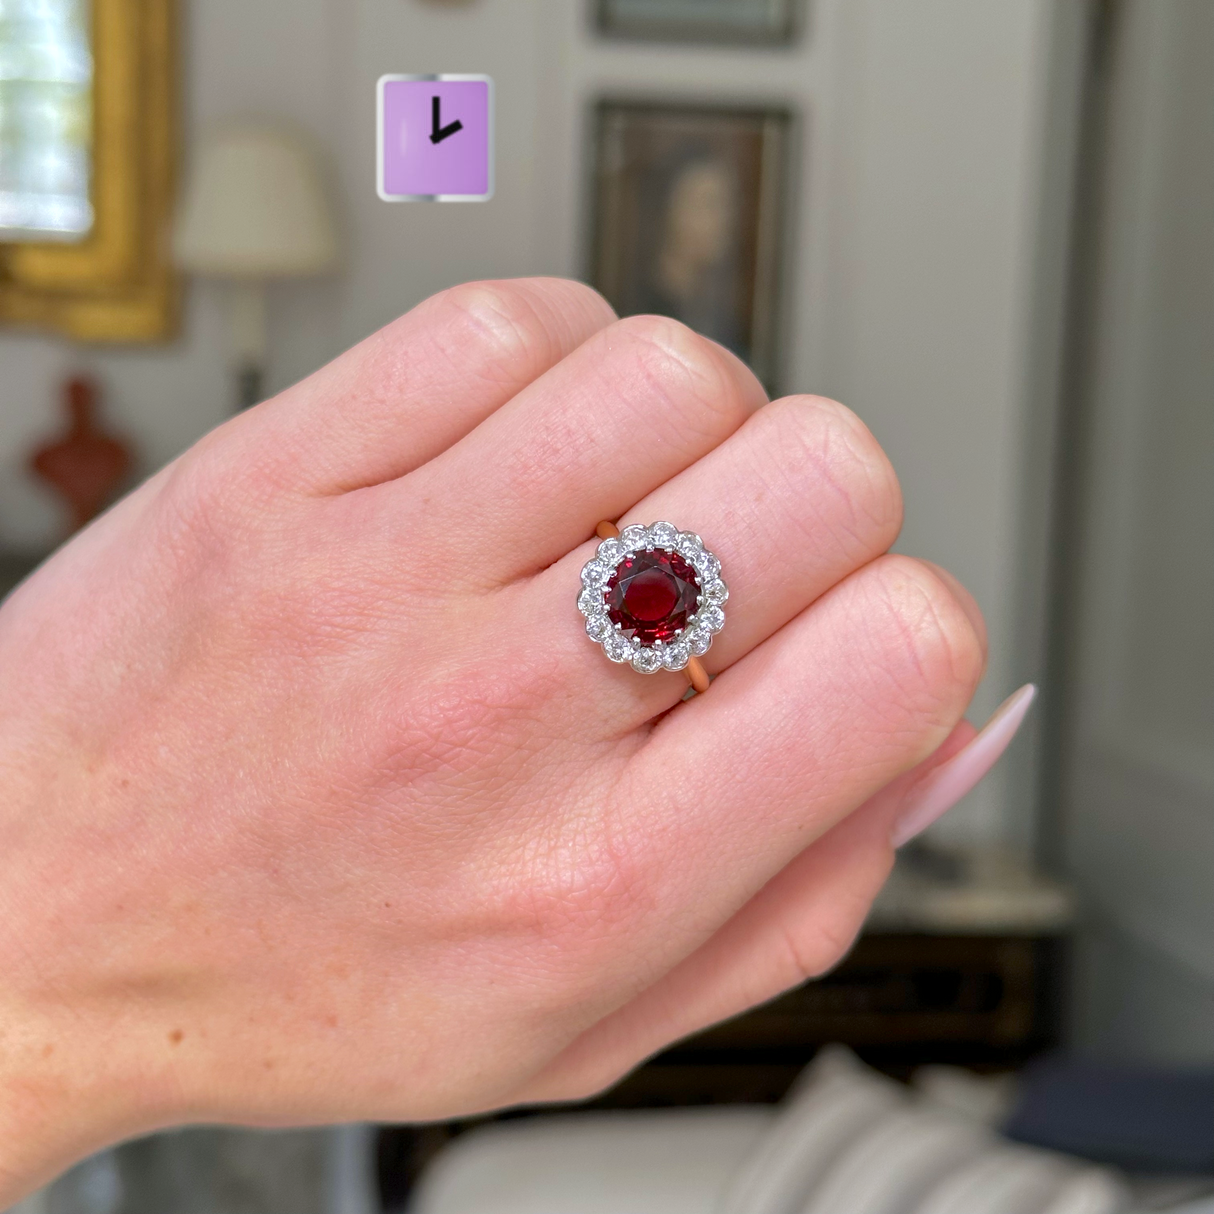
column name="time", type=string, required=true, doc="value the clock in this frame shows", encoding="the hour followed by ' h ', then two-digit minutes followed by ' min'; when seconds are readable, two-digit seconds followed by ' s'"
2 h 00 min
